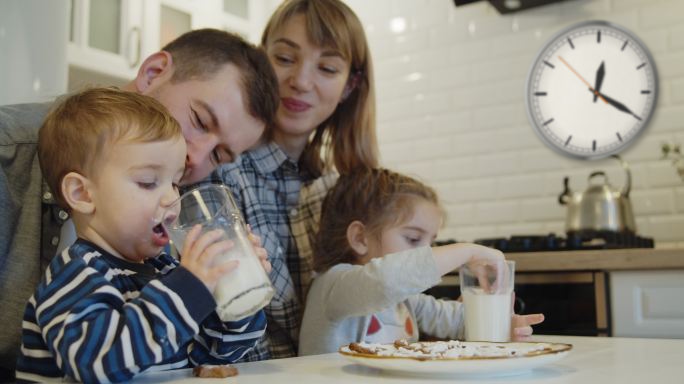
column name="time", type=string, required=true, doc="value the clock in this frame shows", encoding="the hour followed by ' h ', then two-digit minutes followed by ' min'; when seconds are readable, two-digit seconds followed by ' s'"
12 h 19 min 52 s
